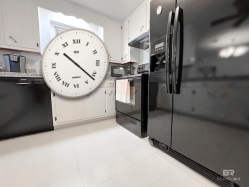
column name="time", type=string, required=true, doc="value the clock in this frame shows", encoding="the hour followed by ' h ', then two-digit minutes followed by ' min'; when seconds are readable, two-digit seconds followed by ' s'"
10 h 22 min
